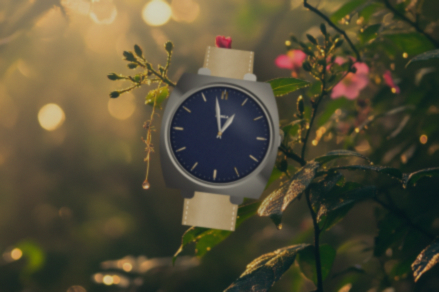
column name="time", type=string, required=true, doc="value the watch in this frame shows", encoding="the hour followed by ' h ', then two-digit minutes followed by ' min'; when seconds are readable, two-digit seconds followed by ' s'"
12 h 58 min
